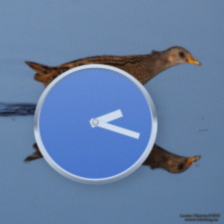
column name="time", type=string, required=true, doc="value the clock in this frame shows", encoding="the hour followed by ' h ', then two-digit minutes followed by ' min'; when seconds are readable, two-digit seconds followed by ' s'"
2 h 18 min
